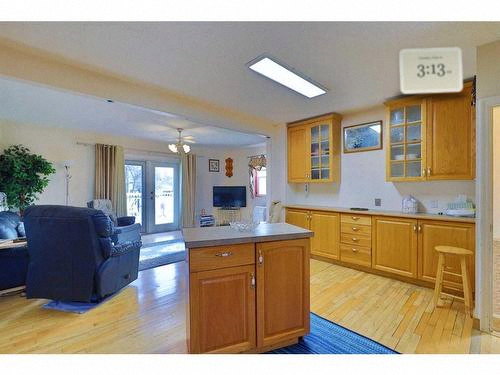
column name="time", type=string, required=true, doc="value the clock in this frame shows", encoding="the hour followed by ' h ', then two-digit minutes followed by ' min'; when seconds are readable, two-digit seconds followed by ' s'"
3 h 13 min
